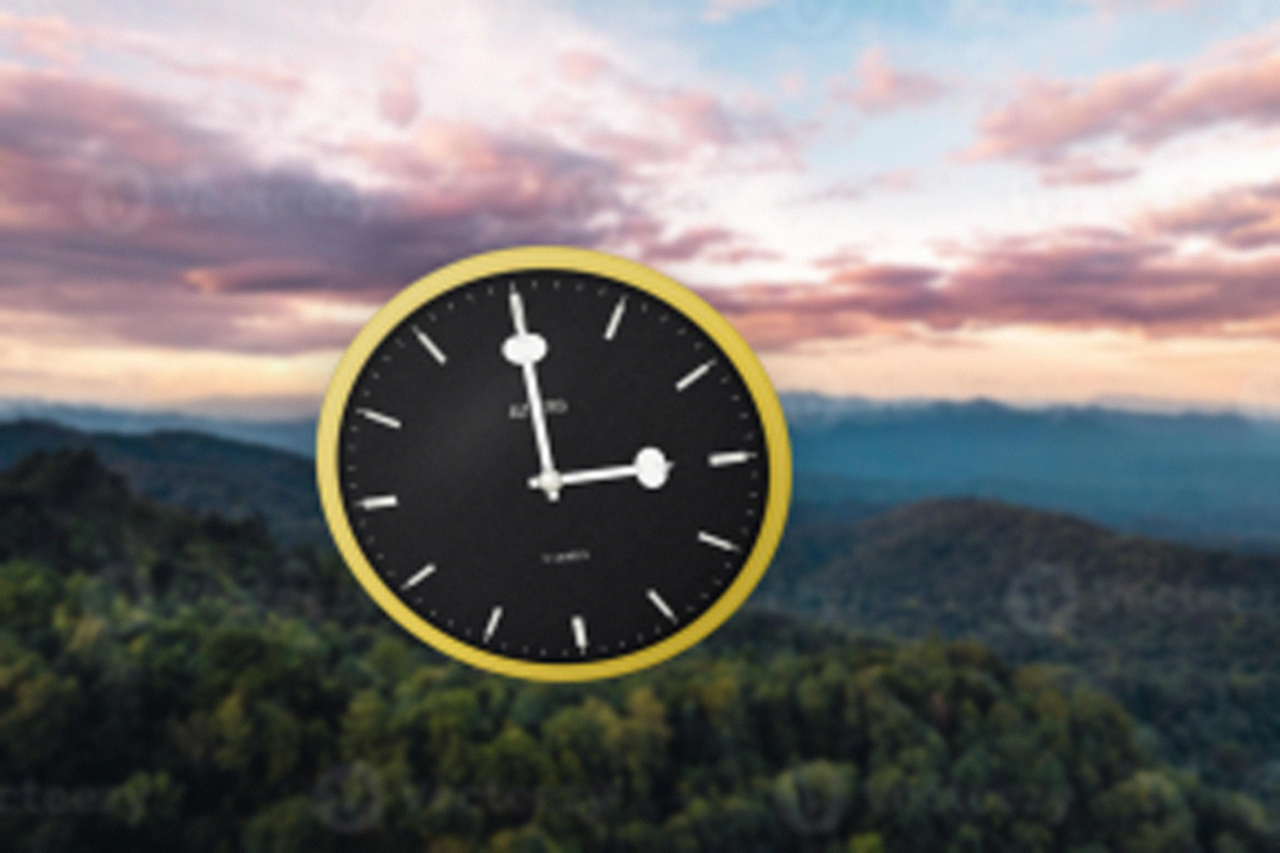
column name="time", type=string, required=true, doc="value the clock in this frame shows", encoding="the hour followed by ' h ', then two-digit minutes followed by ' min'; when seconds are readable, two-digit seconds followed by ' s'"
3 h 00 min
